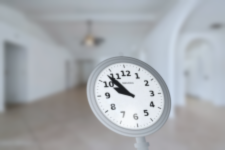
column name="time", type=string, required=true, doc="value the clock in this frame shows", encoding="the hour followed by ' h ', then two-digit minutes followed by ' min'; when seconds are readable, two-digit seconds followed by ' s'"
9 h 53 min
